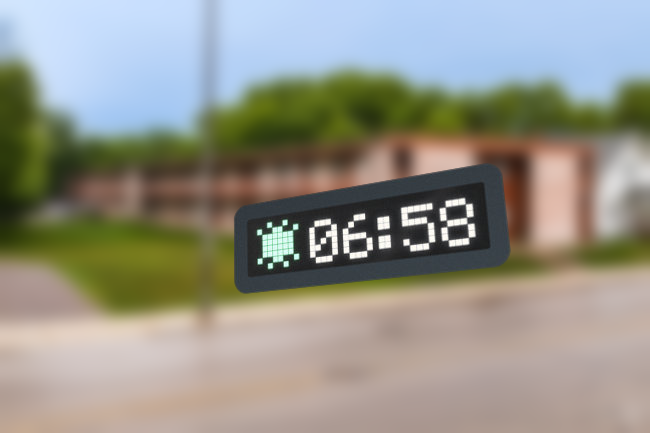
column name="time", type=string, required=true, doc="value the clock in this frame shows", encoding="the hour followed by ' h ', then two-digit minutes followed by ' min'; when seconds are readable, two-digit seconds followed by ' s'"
6 h 58 min
